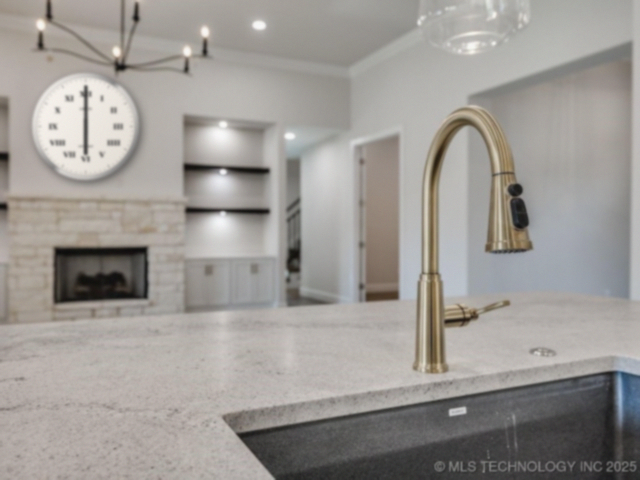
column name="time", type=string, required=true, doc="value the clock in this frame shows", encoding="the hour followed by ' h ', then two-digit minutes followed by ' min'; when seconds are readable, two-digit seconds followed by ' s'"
6 h 00 min
